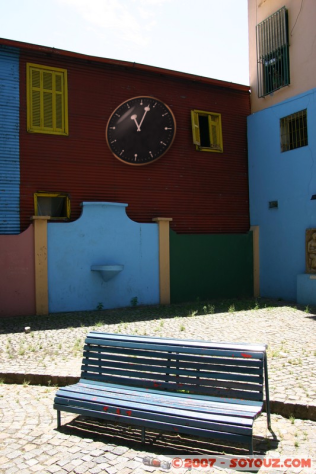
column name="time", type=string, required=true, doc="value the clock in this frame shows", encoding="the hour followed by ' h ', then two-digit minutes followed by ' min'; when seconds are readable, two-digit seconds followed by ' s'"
11 h 03 min
